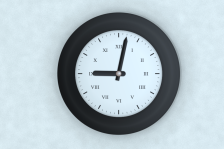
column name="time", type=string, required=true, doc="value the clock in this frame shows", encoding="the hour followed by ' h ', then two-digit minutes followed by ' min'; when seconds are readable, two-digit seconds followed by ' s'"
9 h 02 min
